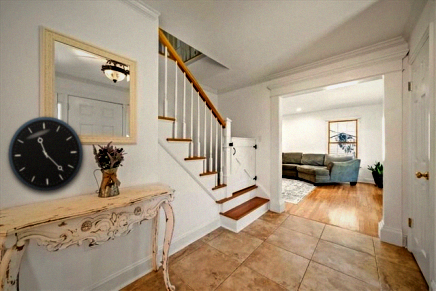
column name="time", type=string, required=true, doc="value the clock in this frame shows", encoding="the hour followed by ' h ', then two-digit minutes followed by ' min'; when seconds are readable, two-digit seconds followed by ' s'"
11 h 23 min
